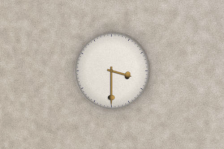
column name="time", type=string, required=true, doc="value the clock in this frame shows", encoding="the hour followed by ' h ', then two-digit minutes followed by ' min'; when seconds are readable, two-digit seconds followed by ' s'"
3 h 30 min
